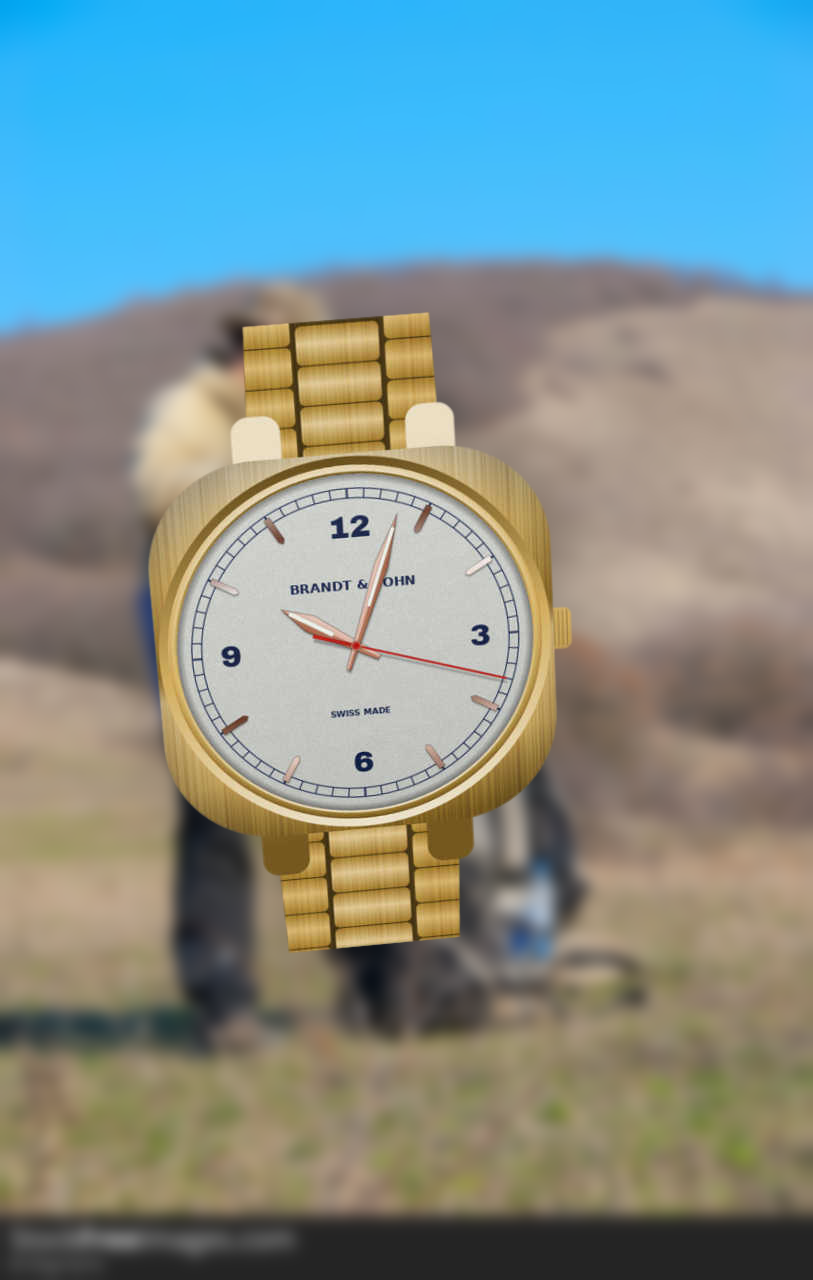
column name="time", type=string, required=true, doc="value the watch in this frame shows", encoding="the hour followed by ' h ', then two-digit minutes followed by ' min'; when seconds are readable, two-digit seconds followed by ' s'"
10 h 03 min 18 s
